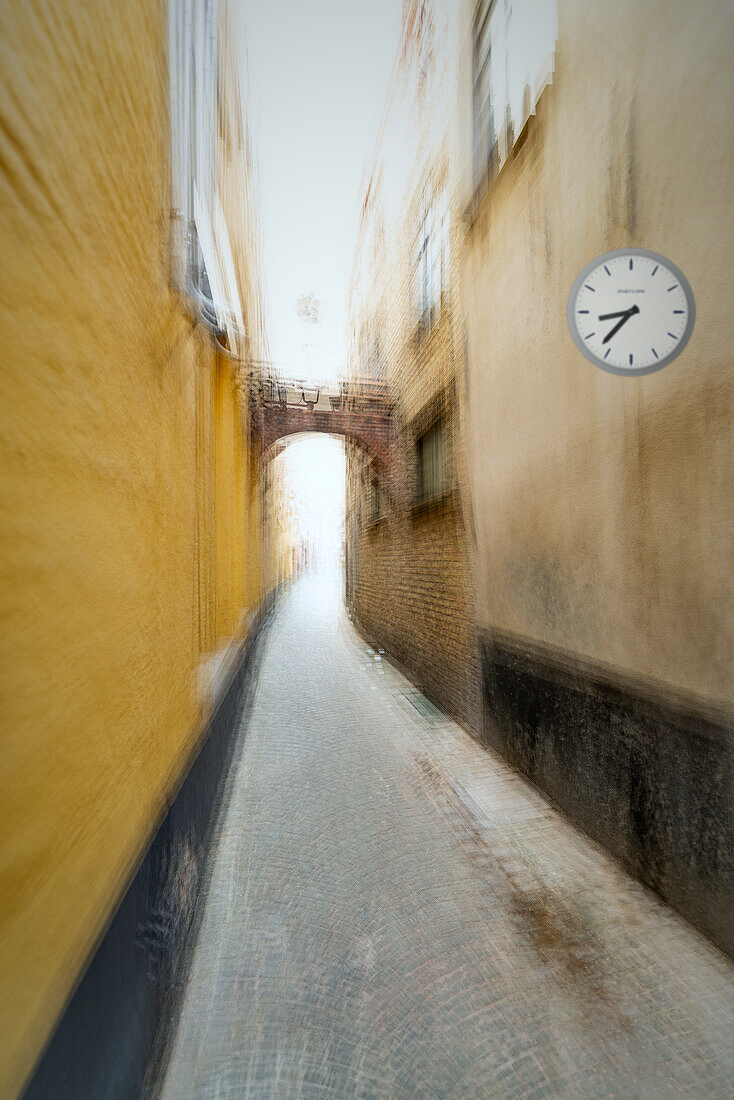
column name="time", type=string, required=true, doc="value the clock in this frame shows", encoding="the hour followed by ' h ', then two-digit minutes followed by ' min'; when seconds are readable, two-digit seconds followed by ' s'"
8 h 37 min
